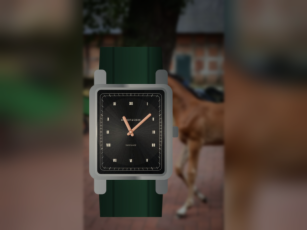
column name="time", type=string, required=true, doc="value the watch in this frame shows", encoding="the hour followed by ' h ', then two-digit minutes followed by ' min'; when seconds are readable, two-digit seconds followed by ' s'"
11 h 08 min
